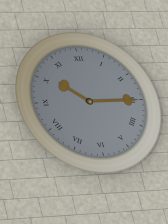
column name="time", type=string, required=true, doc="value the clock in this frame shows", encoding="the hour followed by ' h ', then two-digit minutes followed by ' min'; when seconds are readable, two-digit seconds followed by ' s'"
10 h 15 min
